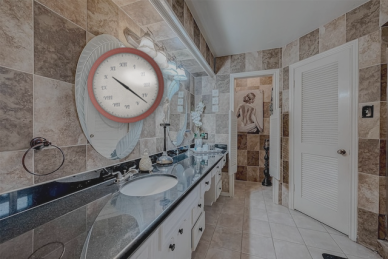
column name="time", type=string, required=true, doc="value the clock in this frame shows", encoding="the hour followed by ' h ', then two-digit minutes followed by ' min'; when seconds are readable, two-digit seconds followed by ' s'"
10 h 22 min
